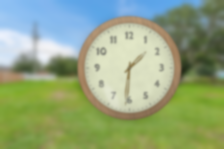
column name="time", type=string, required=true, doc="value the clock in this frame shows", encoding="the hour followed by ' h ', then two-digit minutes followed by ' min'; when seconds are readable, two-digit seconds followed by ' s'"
1 h 31 min
